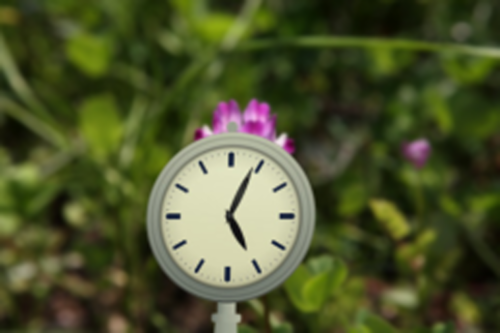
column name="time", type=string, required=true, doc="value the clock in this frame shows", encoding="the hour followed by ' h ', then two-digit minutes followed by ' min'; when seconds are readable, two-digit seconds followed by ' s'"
5 h 04 min
